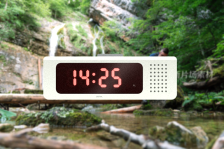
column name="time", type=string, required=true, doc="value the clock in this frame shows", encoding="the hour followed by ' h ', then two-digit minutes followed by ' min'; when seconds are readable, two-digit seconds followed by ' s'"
14 h 25 min
